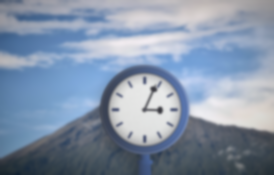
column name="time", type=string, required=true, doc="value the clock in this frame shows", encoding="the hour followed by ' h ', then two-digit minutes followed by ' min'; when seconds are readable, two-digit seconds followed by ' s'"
3 h 04 min
